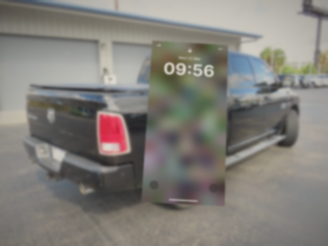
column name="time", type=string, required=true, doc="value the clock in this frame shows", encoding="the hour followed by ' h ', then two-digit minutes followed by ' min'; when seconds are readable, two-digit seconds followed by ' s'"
9 h 56 min
